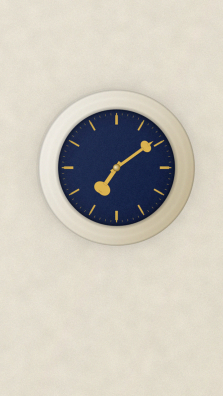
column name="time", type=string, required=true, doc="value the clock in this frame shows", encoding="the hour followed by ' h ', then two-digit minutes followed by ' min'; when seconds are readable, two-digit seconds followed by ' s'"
7 h 09 min
